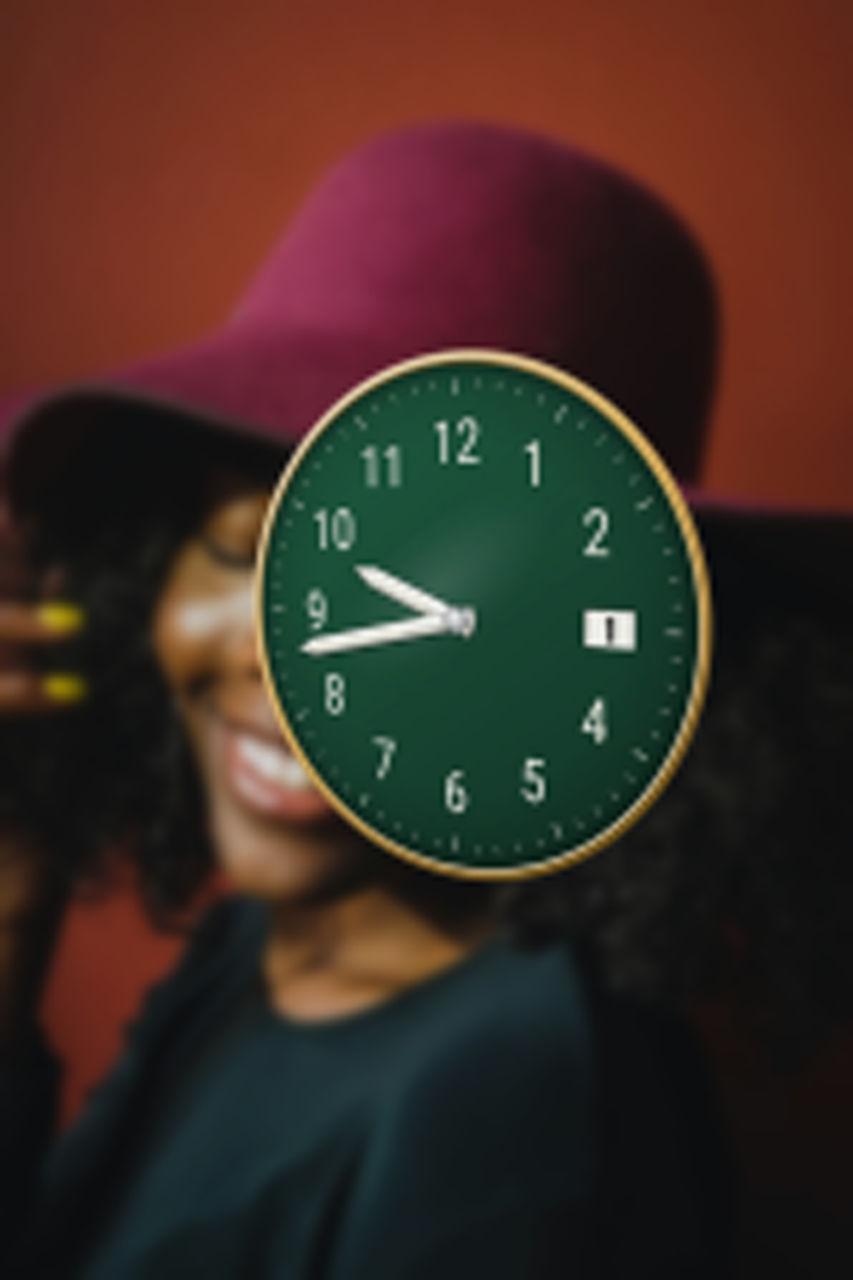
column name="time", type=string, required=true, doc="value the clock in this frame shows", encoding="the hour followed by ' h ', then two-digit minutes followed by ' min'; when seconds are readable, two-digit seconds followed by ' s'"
9 h 43 min
